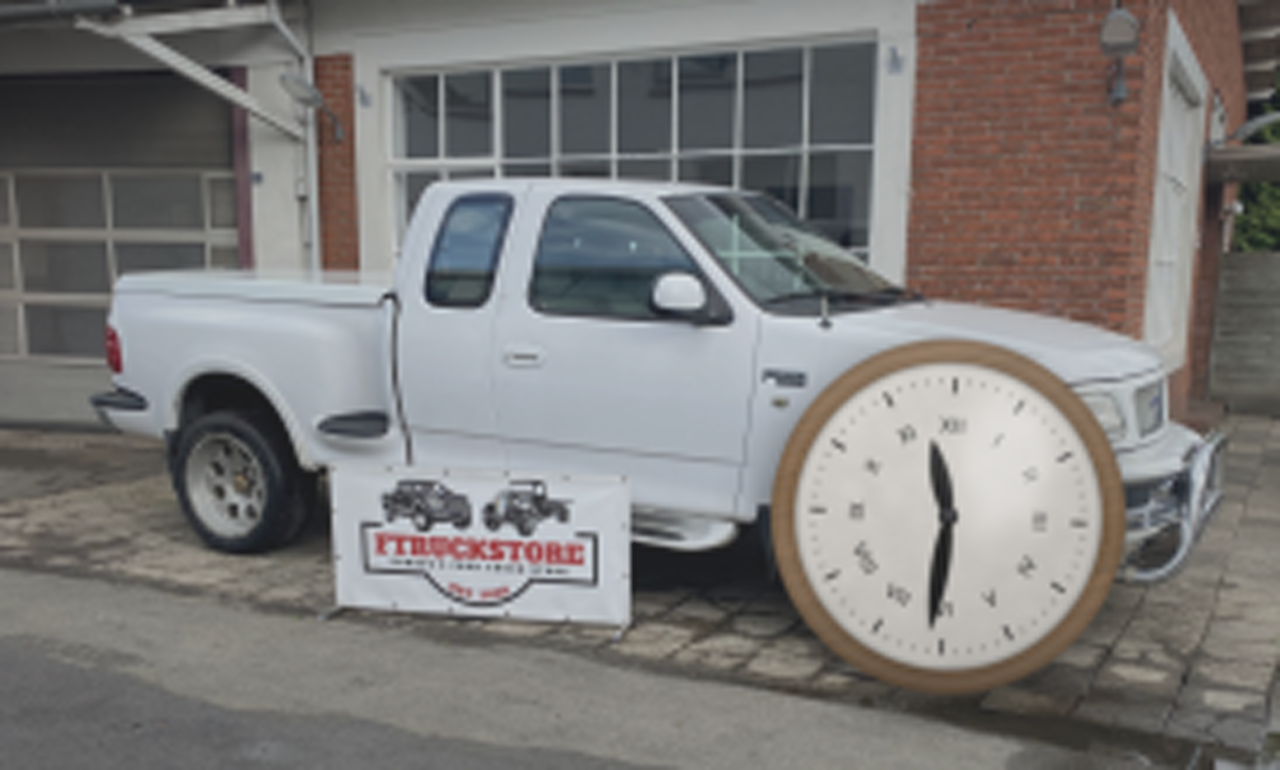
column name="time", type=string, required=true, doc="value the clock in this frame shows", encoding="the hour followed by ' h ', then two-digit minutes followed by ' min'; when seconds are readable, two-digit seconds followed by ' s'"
11 h 31 min
